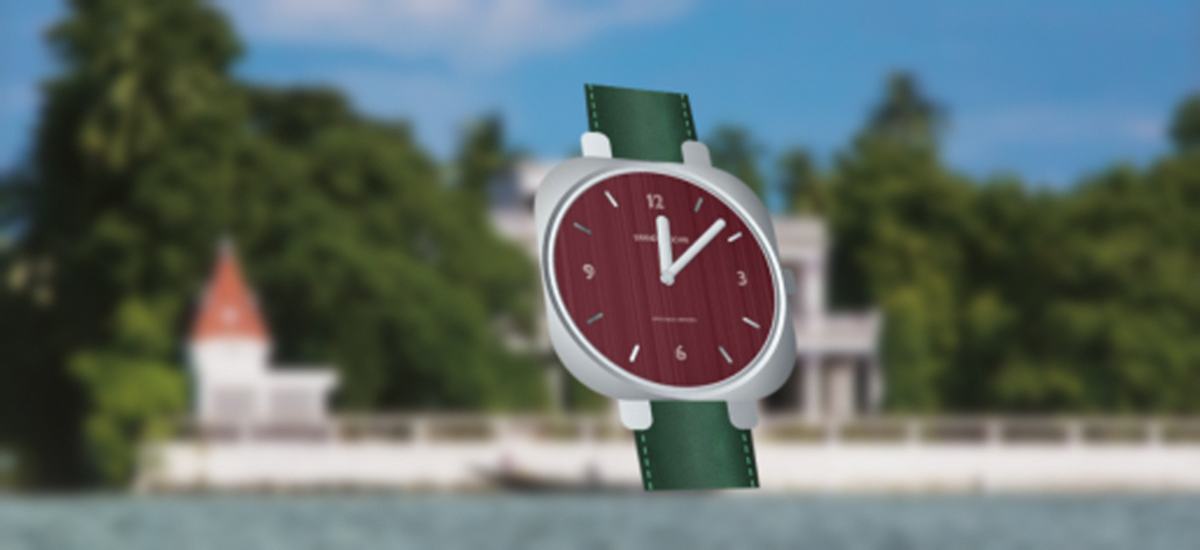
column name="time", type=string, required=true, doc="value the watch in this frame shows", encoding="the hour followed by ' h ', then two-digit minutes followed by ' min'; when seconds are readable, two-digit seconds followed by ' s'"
12 h 08 min
